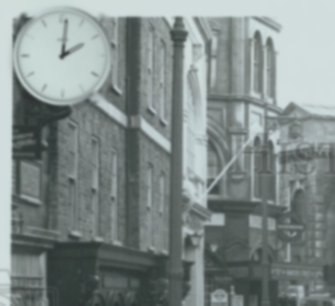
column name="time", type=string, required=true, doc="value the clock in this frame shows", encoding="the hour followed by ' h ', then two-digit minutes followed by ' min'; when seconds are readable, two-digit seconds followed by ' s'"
2 h 01 min
